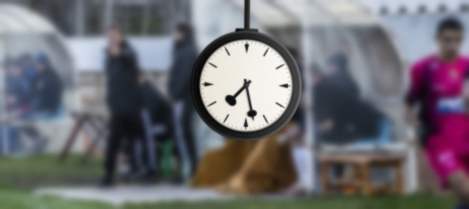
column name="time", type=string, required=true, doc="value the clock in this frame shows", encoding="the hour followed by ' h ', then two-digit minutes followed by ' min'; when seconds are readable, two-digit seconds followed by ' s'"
7 h 28 min
